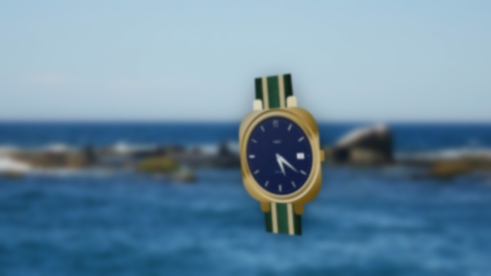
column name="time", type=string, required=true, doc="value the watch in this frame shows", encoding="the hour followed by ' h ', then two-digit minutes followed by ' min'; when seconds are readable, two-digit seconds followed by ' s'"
5 h 21 min
